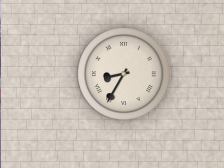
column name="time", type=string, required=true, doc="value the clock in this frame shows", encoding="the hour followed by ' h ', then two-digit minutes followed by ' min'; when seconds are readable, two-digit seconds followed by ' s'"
8 h 35 min
